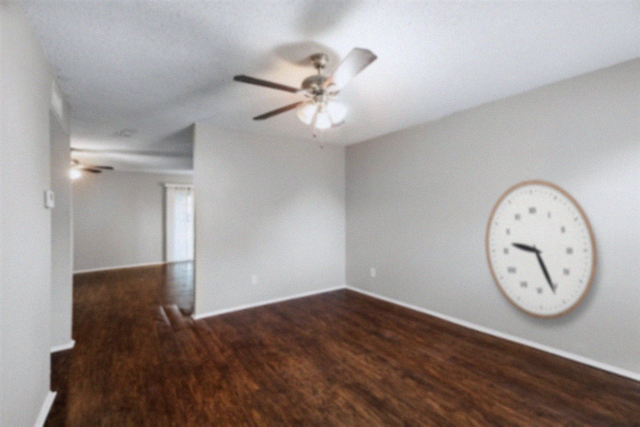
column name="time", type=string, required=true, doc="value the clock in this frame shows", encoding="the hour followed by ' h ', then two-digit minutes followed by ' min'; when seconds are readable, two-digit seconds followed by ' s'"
9 h 26 min
